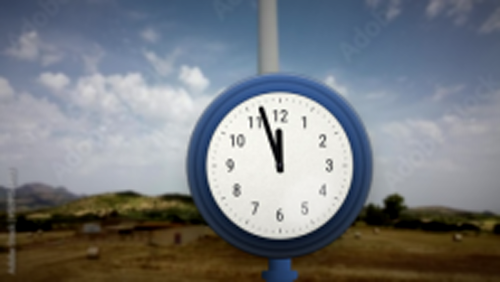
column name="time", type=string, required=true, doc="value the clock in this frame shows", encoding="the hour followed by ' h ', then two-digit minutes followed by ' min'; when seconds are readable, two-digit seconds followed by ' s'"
11 h 57 min
